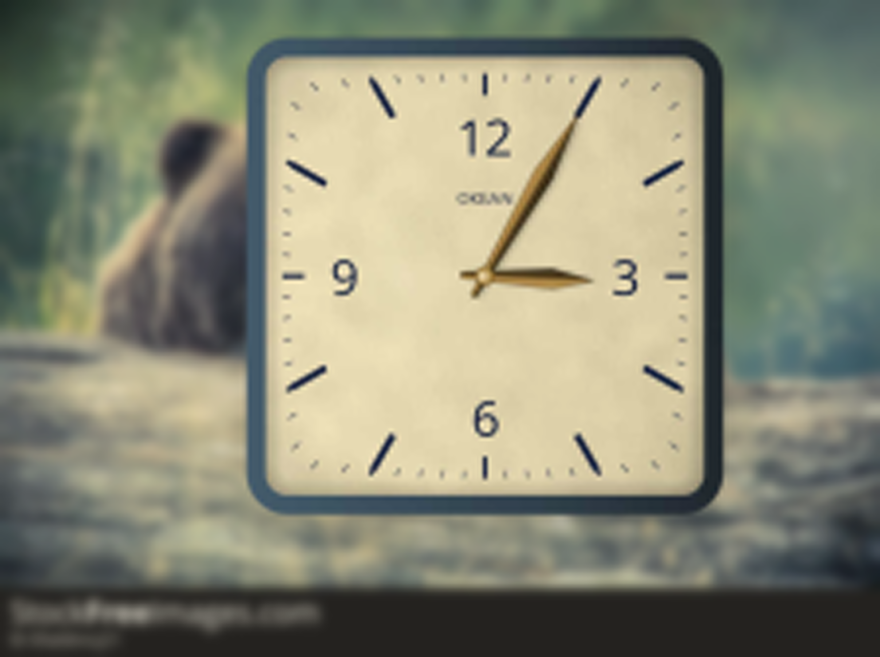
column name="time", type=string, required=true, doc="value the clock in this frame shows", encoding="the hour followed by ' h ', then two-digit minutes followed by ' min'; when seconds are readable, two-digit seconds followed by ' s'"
3 h 05 min
